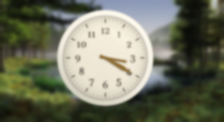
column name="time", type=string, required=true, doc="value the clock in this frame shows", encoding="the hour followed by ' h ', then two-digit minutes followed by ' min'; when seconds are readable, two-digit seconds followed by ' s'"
3 h 20 min
